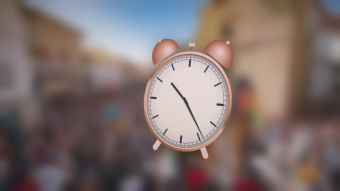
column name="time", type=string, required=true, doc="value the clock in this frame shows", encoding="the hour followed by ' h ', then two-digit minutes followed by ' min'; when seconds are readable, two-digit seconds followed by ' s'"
10 h 24 min
